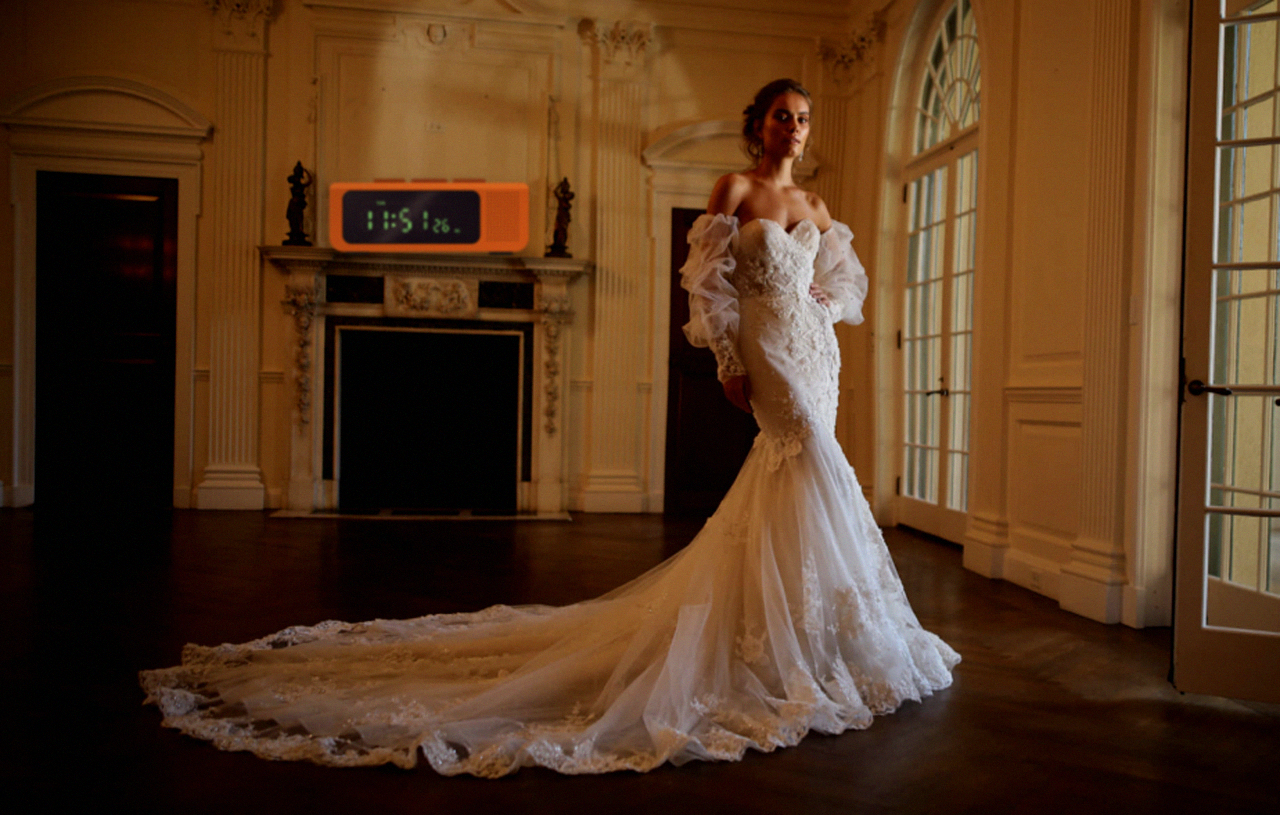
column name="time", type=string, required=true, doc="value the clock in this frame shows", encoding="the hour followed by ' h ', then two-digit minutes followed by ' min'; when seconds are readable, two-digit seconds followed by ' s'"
11 h 51 min
